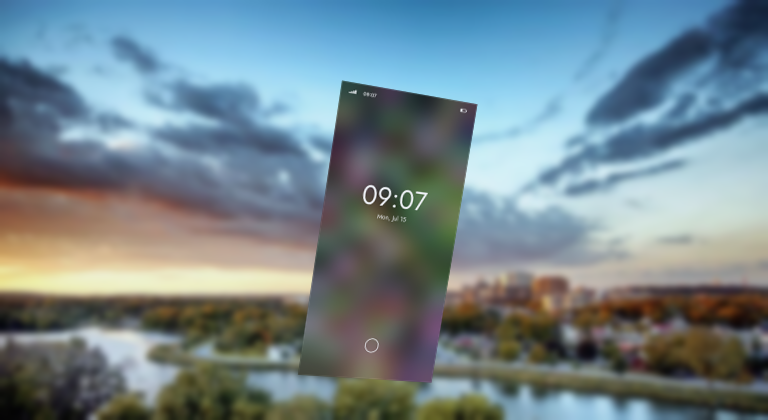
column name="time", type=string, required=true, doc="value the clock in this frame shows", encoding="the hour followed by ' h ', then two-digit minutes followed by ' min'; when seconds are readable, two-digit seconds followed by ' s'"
9 h 07 min
